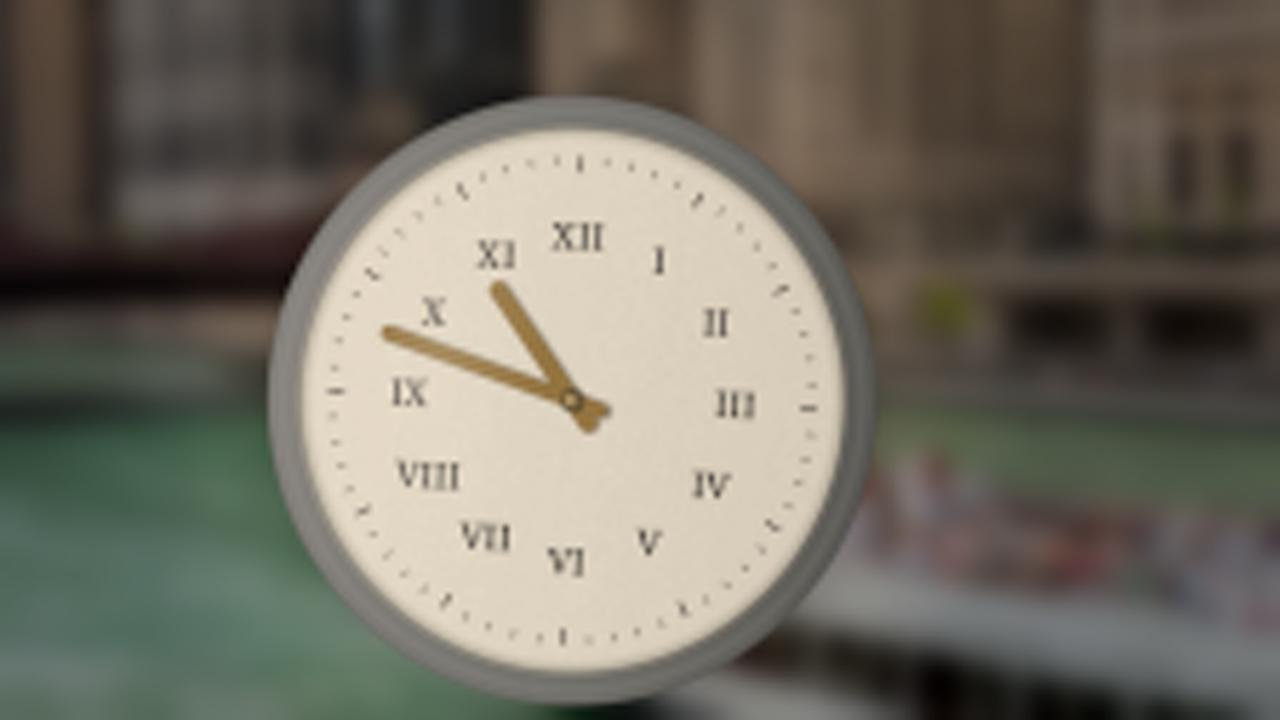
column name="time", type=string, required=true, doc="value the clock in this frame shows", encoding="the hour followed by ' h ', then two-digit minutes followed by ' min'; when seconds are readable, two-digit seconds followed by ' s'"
10 h 48 min
